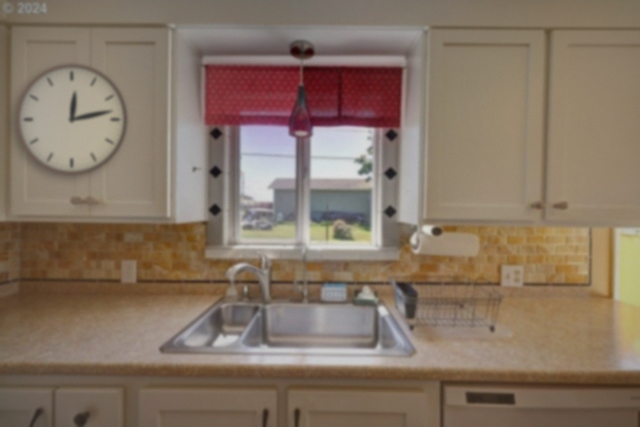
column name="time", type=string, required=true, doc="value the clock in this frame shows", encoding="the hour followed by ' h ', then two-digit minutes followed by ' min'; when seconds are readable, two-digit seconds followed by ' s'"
12 h 13 min
